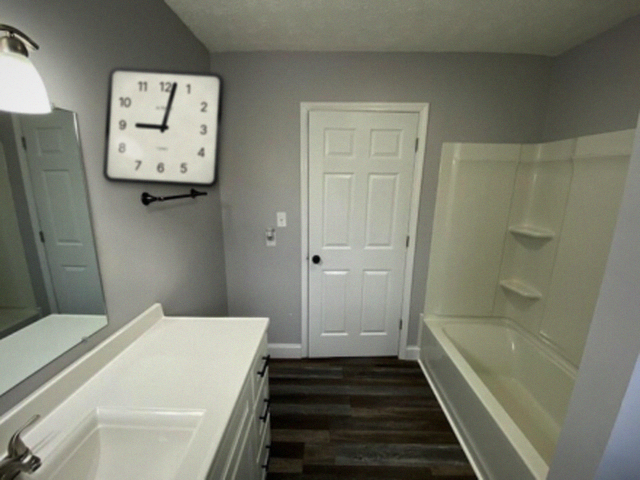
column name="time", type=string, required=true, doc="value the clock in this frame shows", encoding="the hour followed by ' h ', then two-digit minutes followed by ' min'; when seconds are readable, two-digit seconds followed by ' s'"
9 h 02 min
